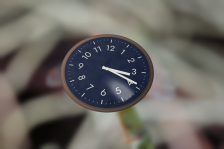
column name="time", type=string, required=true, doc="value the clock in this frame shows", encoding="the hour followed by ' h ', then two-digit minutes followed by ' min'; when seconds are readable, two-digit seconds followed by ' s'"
3 h 19 min
